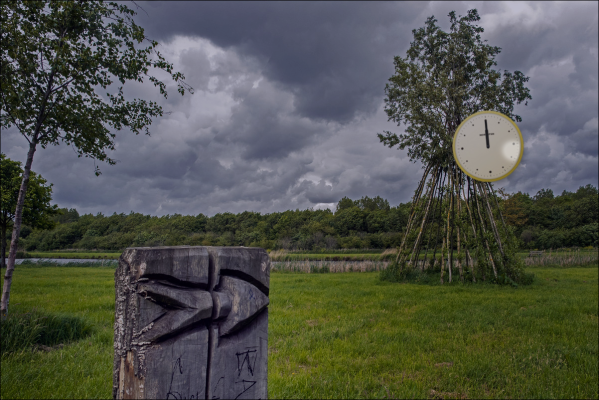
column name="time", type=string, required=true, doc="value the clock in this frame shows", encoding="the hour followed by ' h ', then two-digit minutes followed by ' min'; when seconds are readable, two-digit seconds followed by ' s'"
12 h 00 min
